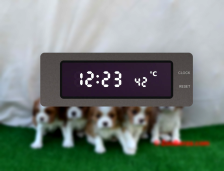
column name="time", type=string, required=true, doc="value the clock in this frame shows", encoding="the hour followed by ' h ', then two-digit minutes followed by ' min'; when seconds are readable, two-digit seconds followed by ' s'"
12 h 23 min
